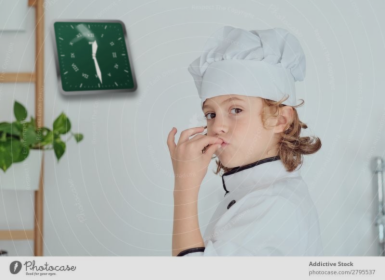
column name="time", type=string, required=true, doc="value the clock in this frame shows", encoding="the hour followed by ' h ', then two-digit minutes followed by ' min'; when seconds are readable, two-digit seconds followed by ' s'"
12 h 29 min
